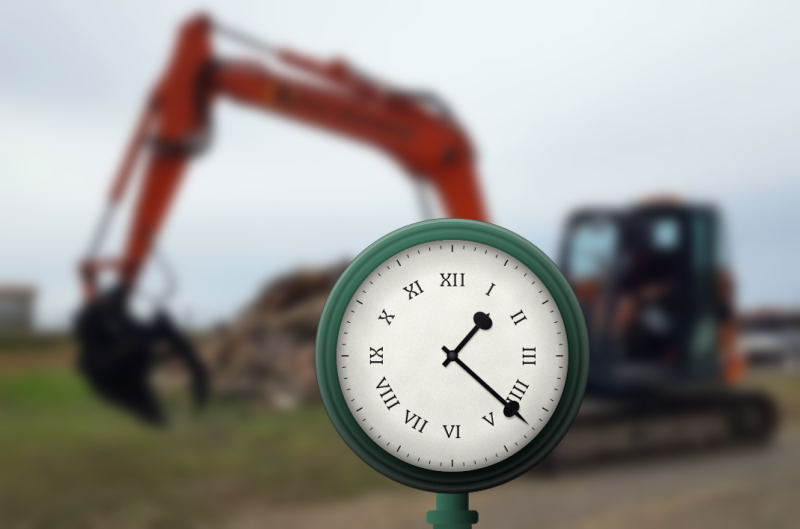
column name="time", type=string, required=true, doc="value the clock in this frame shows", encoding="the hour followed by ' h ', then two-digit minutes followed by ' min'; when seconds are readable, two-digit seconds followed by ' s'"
1 h 22 min
